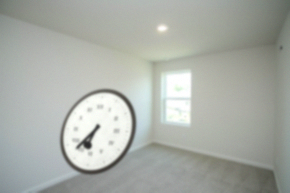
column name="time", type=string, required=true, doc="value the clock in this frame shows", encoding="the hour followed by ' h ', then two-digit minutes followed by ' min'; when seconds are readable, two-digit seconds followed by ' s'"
6 h 37 min
